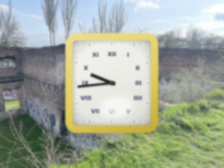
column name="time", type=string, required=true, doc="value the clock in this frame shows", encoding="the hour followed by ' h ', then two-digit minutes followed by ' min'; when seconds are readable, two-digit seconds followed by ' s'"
9 h 44 min
